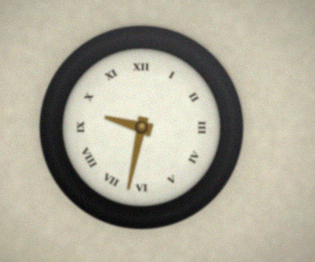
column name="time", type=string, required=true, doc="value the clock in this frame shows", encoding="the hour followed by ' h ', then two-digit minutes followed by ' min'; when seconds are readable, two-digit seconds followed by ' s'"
9 h 32 min
